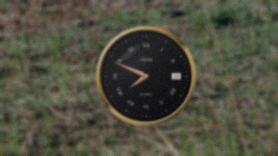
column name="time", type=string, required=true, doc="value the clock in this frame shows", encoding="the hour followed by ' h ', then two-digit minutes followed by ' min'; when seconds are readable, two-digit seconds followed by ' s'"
7 h 49 min
